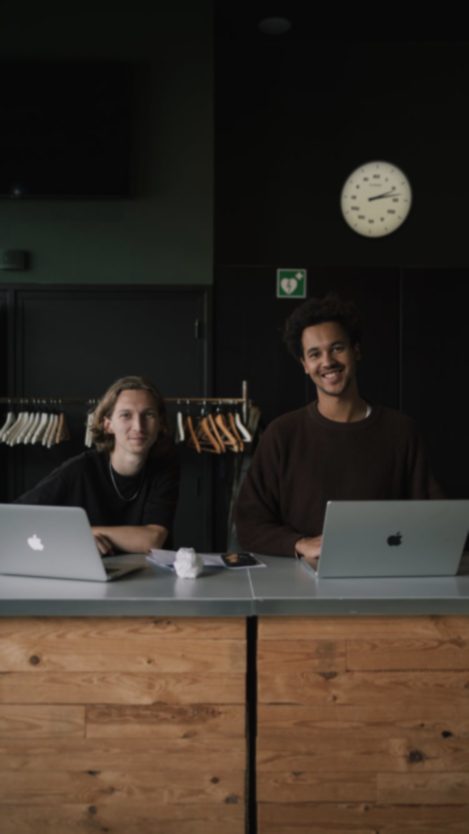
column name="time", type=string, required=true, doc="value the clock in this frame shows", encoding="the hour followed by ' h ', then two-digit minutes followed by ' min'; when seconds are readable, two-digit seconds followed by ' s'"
2 h 13 min
